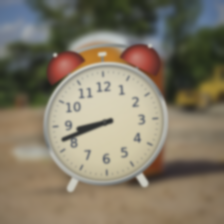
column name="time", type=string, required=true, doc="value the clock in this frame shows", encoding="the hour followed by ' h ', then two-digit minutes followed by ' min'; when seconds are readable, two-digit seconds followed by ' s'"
8 h 42 min
